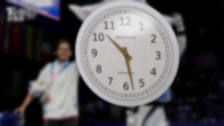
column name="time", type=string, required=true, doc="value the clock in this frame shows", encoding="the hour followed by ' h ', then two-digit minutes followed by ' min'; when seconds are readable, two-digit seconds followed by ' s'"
10 h 28 min
